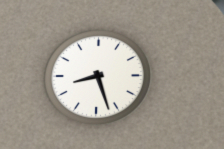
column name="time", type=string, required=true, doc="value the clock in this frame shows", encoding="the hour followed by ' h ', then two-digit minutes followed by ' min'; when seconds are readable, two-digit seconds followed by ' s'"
8 h 27 min
